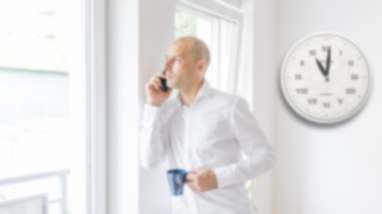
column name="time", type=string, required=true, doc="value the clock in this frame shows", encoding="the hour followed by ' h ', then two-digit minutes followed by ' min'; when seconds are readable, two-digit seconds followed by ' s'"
11 h 01 min
